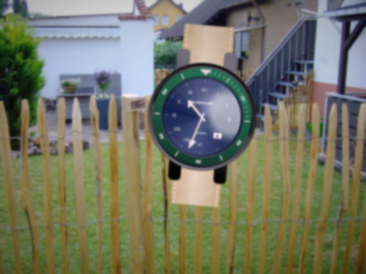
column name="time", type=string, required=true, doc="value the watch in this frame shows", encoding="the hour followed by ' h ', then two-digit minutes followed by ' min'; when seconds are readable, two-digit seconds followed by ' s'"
10 h 33 min
